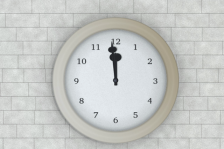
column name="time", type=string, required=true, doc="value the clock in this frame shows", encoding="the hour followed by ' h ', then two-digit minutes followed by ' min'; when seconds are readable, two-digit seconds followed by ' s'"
11 h 59 min
